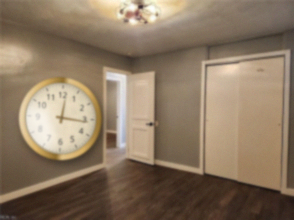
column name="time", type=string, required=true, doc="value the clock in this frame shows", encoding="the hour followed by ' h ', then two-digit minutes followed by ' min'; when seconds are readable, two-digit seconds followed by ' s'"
12 h 16 min
